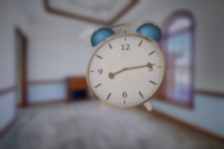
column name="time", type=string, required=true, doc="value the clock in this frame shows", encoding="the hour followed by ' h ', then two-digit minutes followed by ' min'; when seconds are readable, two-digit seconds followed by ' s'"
8 h 14 min
